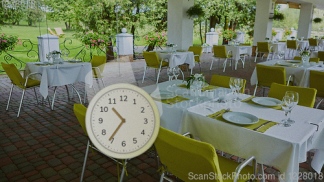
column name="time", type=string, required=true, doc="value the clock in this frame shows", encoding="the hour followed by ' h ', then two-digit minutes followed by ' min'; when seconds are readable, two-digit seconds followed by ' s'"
10 h 36 min
